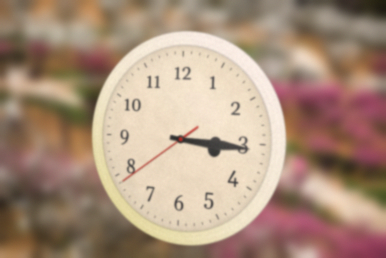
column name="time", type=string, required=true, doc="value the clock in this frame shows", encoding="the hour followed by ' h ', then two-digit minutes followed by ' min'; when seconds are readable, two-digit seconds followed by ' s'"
3 h 15 min 39 s
